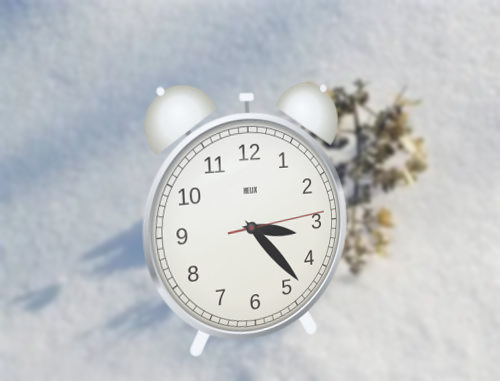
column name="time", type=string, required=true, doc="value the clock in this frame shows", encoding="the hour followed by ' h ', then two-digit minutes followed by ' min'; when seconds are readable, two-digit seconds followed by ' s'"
3 h 23 min 14 s
